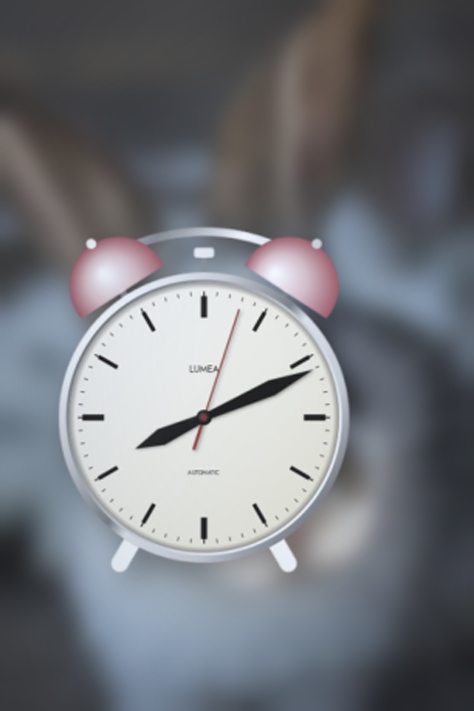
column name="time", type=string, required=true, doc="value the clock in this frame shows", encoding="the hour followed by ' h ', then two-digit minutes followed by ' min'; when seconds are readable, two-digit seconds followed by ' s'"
8 h 11 min 03 s
